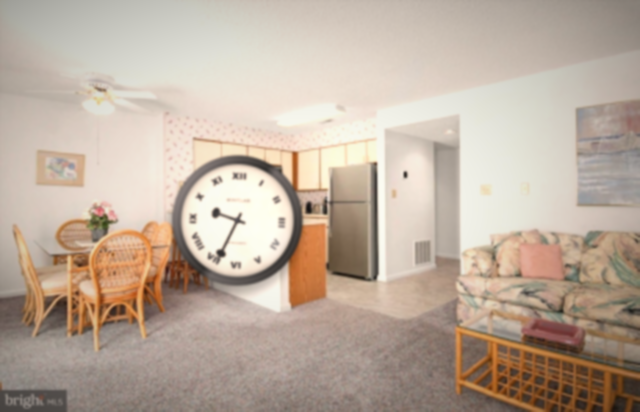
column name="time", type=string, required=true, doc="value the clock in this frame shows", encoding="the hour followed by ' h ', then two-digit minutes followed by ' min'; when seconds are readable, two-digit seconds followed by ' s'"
9 h 34 min
